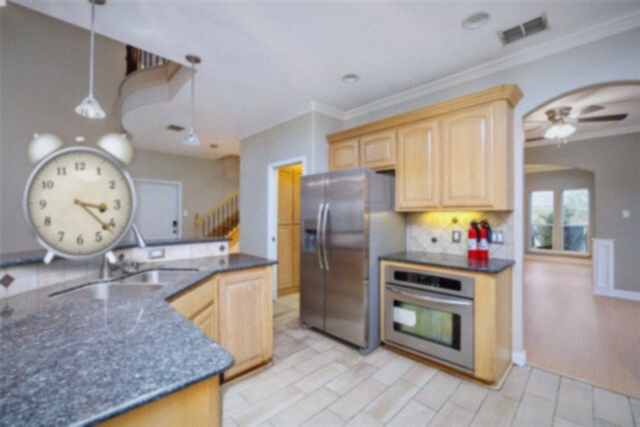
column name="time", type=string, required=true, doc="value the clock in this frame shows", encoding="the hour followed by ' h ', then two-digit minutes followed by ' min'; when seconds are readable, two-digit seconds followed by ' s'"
3 h 22 min
